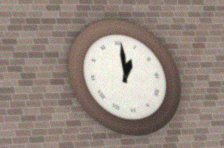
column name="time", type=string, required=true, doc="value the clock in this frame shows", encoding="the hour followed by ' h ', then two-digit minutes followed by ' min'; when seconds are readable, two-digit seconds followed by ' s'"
1 h 01 min
